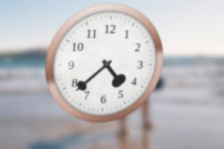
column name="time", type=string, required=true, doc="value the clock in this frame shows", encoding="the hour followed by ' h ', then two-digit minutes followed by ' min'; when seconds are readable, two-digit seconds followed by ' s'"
4 h 38 min
